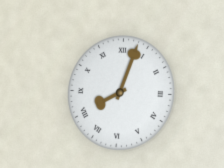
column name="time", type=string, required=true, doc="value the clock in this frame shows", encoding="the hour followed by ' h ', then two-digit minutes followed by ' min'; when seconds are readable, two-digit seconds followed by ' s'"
8 h 03 min
